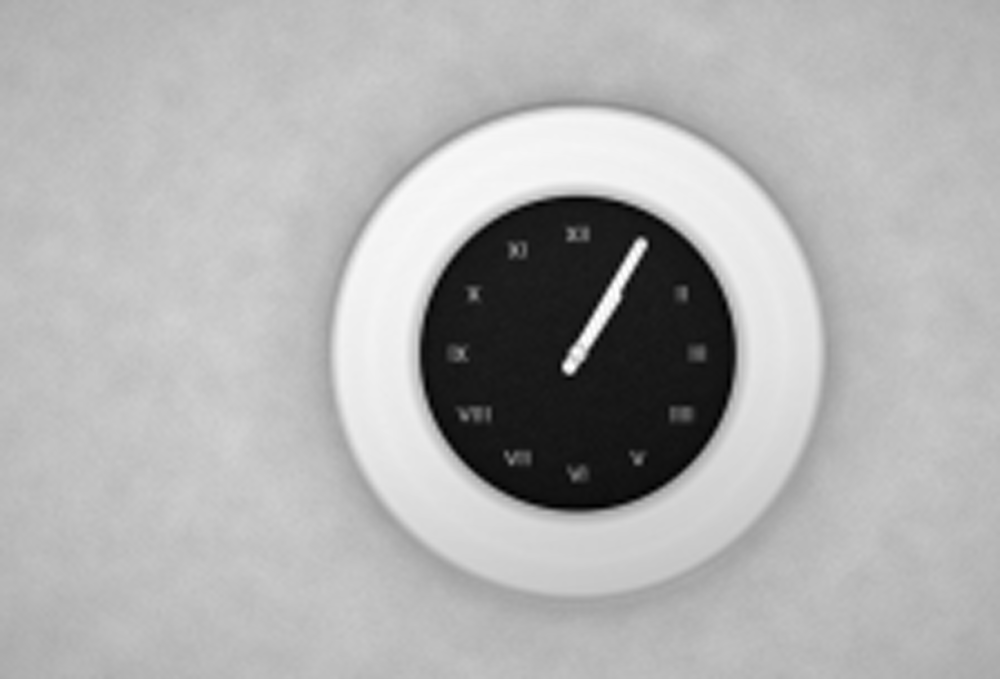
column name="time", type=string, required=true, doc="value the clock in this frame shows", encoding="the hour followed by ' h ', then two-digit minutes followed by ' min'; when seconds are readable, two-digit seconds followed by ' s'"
1 h 05 min
